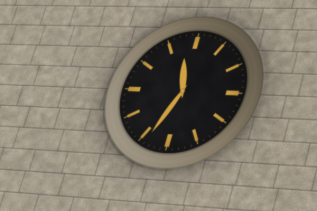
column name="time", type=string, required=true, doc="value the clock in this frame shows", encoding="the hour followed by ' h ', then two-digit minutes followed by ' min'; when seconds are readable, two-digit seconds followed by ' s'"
11 h 34 min
